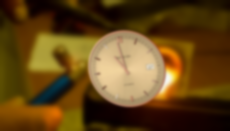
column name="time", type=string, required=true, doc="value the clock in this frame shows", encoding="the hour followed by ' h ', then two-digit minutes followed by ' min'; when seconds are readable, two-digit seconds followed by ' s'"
10 h 59 min
